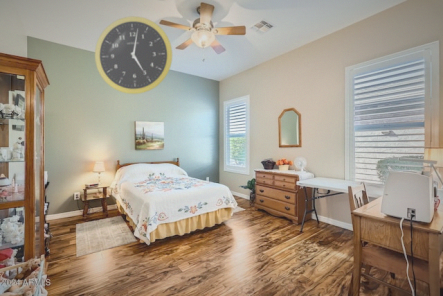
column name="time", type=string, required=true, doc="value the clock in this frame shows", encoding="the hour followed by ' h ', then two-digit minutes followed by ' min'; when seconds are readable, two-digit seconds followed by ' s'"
5 h 02 min
